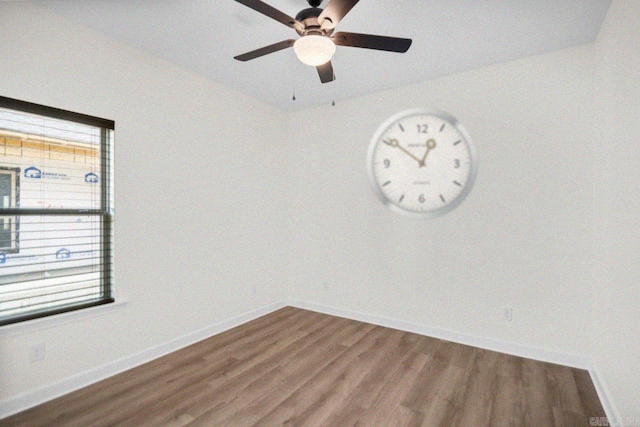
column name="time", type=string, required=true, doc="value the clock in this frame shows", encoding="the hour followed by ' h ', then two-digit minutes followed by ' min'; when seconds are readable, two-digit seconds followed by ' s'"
12 h 51 min
